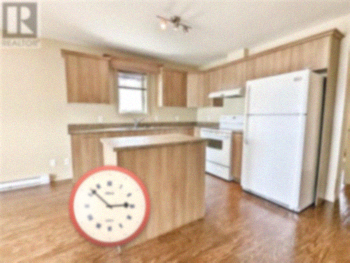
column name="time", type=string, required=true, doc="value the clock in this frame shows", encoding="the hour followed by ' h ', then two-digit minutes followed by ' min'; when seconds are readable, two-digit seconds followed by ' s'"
2 h 52 min
